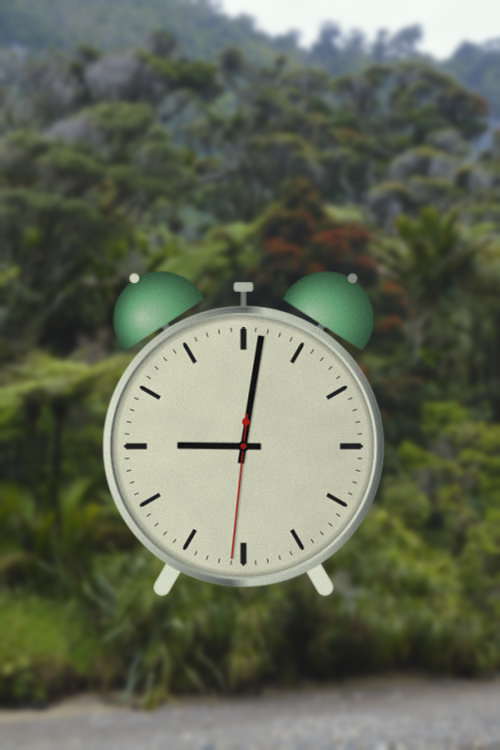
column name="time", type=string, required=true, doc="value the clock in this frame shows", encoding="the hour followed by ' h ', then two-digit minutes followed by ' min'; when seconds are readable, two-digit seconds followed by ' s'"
9 h 01 min 31 s
